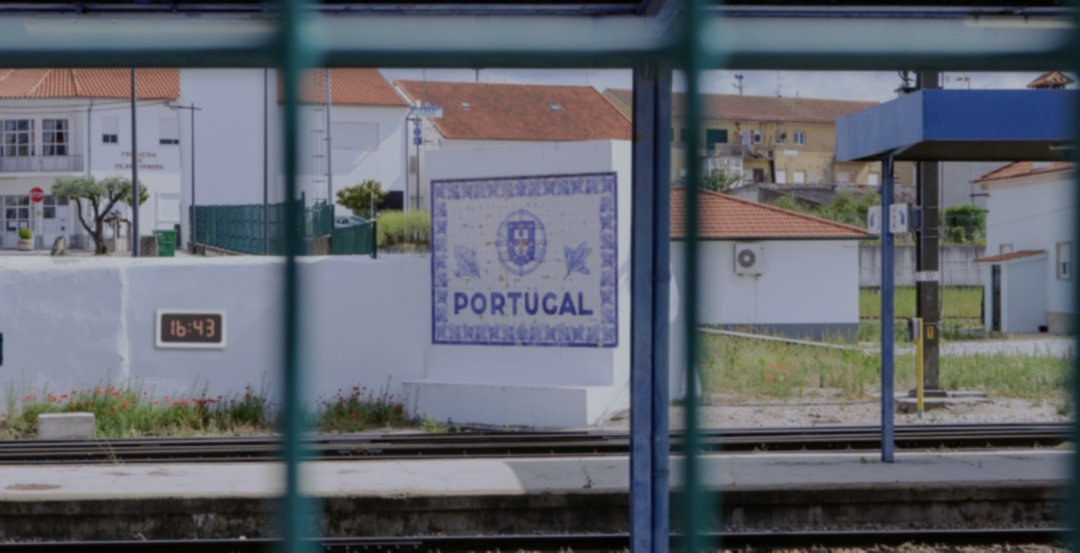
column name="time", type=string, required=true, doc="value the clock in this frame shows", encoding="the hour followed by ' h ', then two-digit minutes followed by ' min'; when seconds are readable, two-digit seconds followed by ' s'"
16 h 43 min
